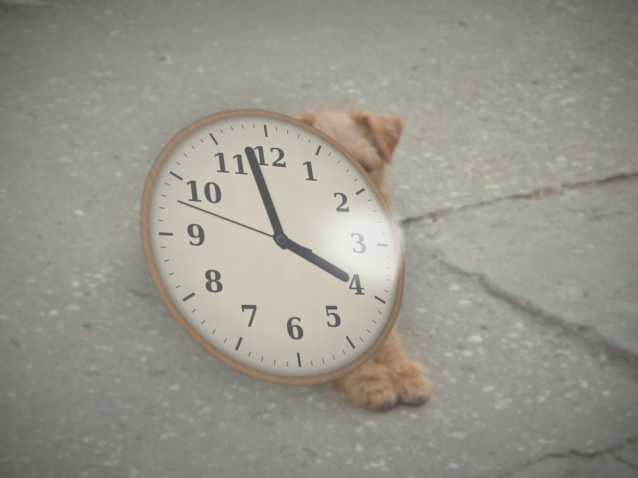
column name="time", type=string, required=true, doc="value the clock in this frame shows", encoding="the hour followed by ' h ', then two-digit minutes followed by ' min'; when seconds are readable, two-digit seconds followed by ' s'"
3 h 57 min 48 s
